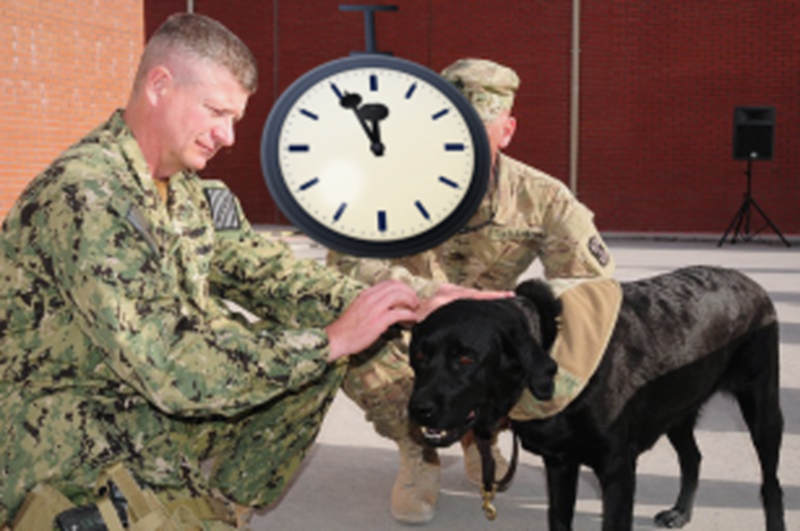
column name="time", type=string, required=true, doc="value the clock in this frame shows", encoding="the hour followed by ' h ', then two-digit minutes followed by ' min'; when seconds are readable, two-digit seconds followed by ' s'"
11 h 56 min
